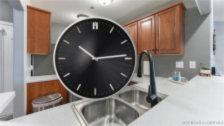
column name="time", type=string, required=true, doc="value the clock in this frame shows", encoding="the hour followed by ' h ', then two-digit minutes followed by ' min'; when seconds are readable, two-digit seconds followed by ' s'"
10 h 14 min
